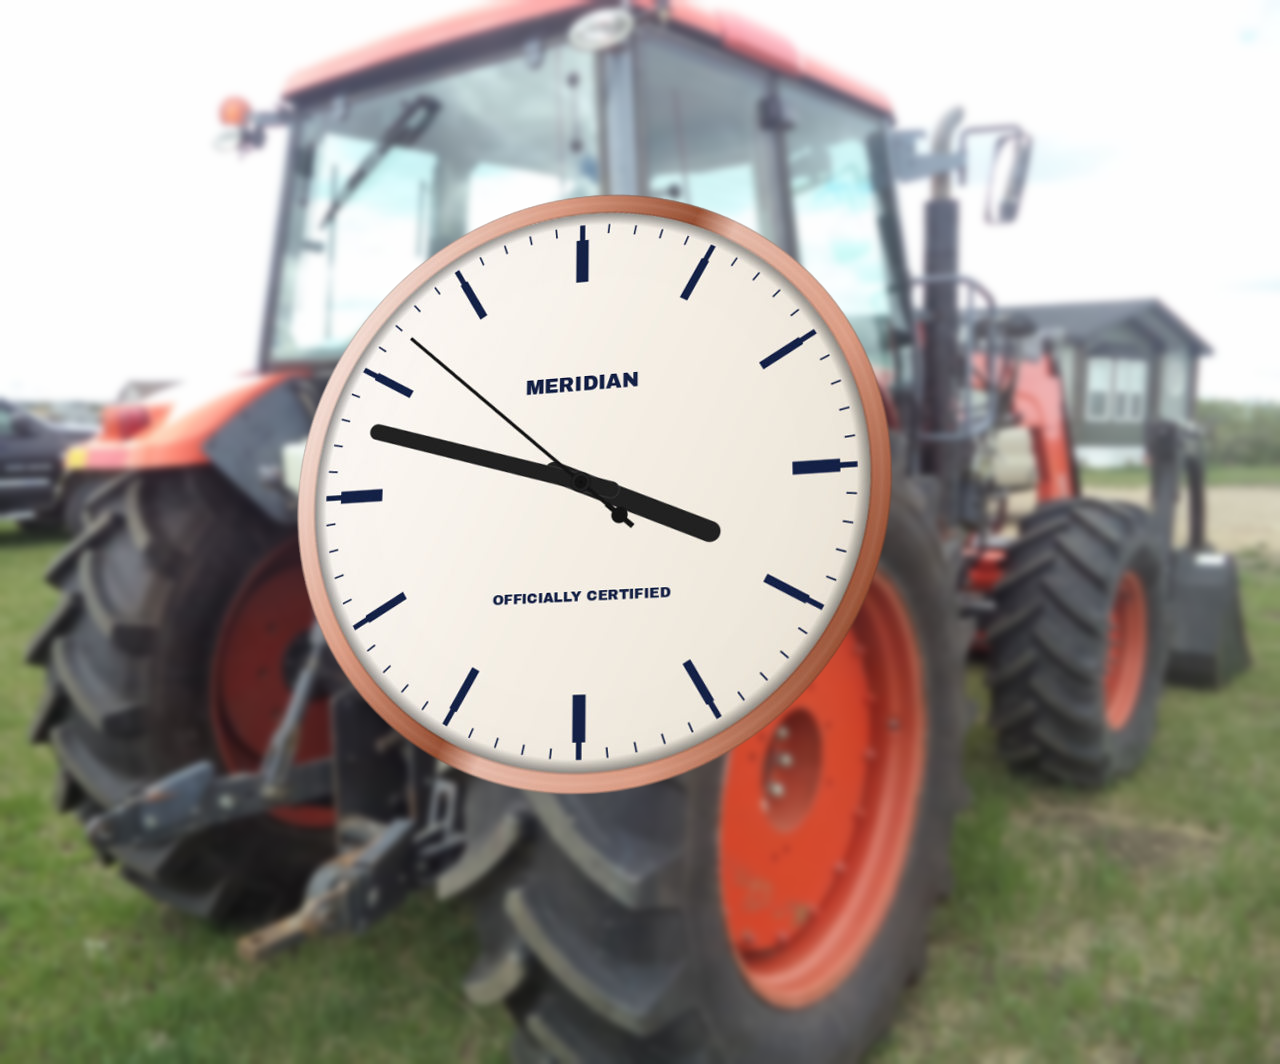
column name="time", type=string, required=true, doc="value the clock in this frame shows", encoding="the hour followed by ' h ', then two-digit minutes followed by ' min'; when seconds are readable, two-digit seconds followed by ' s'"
3 h 47 min 52 s
